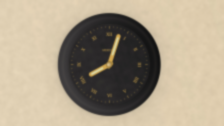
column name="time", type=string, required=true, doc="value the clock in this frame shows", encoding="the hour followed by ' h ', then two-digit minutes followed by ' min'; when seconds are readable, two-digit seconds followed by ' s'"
8 h 03 min
